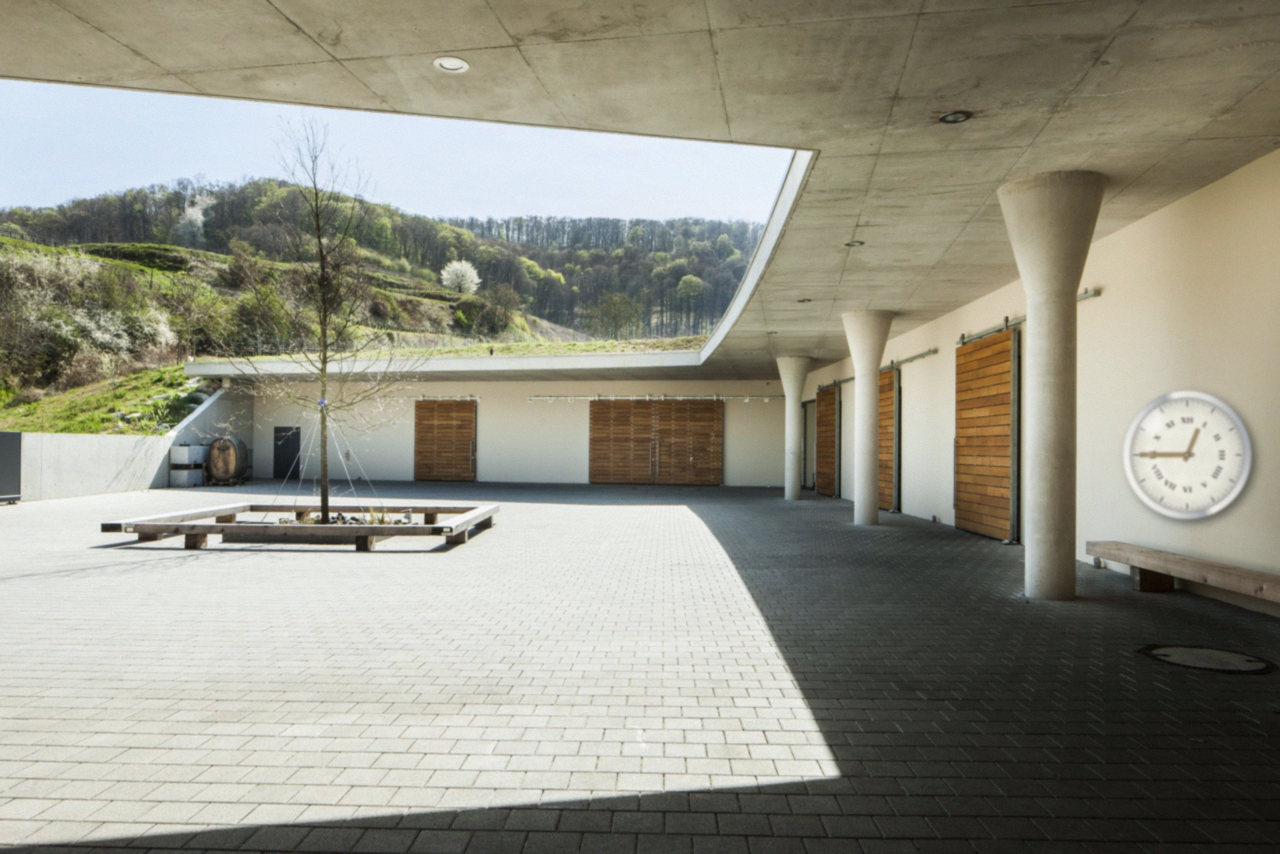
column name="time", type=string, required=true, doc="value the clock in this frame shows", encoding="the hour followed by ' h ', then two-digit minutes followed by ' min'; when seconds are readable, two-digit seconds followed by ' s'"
12 h 45 min
